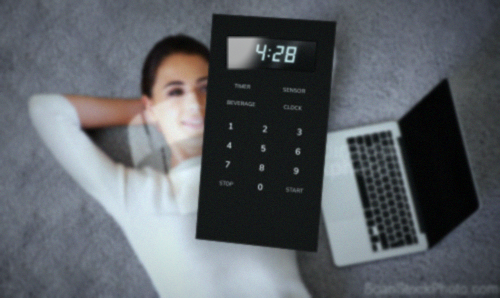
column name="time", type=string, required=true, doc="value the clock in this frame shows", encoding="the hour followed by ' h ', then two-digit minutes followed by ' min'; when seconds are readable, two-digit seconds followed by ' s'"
4 h 28 min
